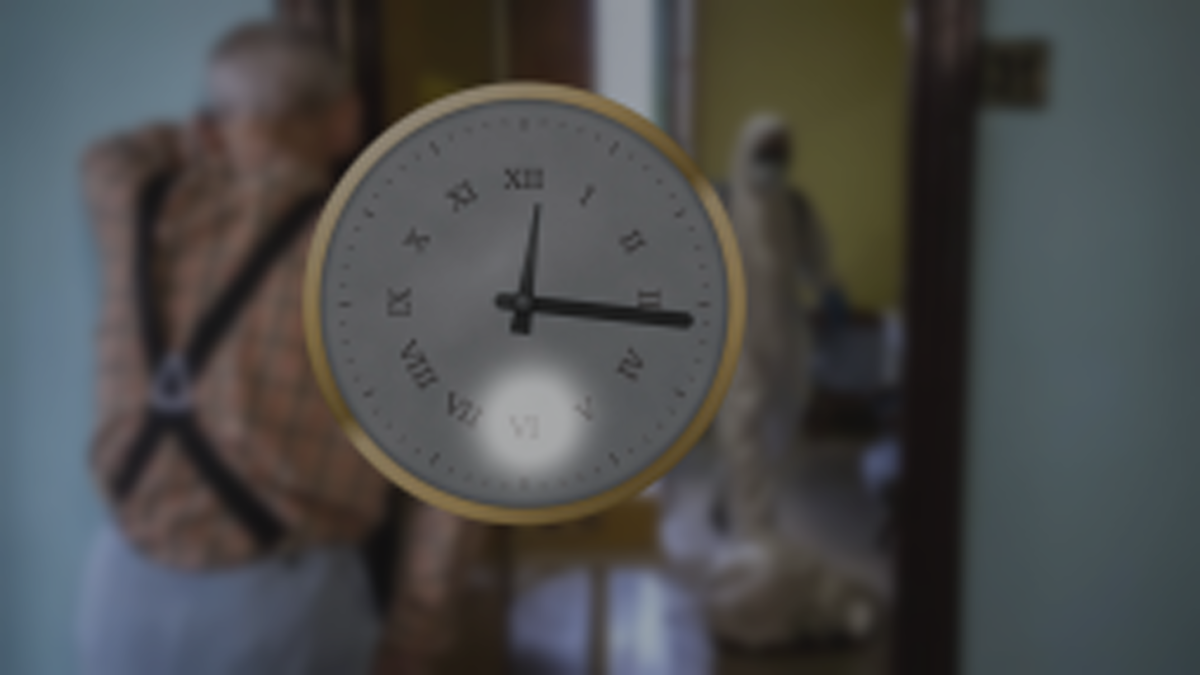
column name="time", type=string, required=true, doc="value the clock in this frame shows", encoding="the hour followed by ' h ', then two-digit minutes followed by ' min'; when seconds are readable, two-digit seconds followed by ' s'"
12 h 16 min
